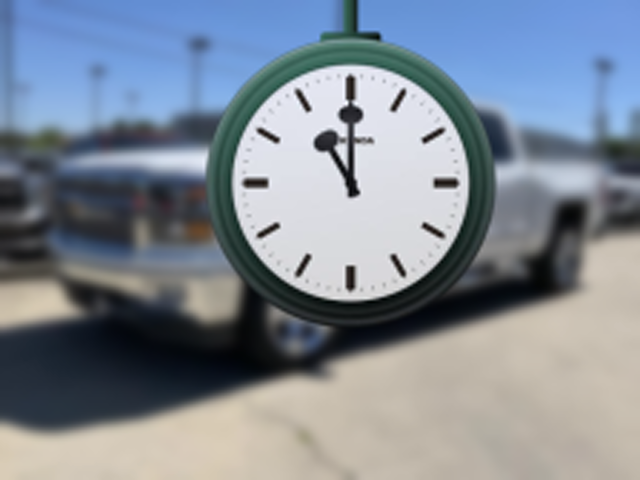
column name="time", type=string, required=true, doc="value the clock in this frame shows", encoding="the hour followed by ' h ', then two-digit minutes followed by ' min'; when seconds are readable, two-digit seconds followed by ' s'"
11 h 00 min
